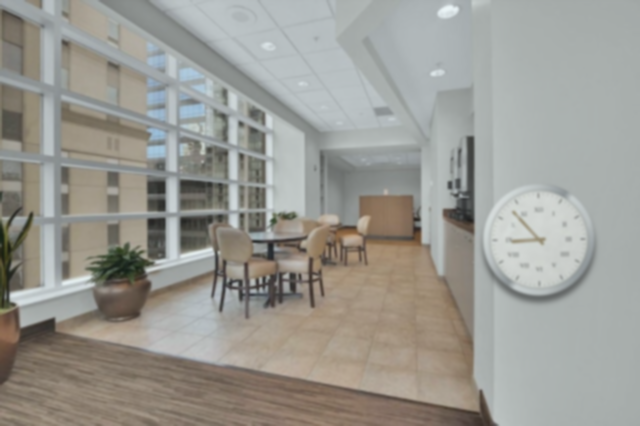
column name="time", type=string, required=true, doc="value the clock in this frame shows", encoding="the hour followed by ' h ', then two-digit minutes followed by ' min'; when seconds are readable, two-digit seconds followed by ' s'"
8 h 53 min
